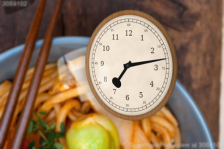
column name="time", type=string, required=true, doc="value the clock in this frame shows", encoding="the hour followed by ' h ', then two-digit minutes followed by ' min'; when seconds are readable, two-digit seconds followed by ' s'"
7 h 13 min
